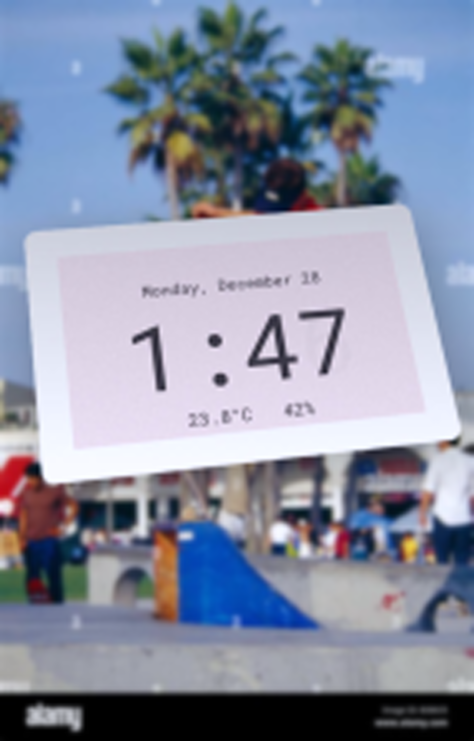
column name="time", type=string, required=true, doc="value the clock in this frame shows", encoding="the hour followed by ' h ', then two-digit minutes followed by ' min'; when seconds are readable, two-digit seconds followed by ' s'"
1 h 47 min
